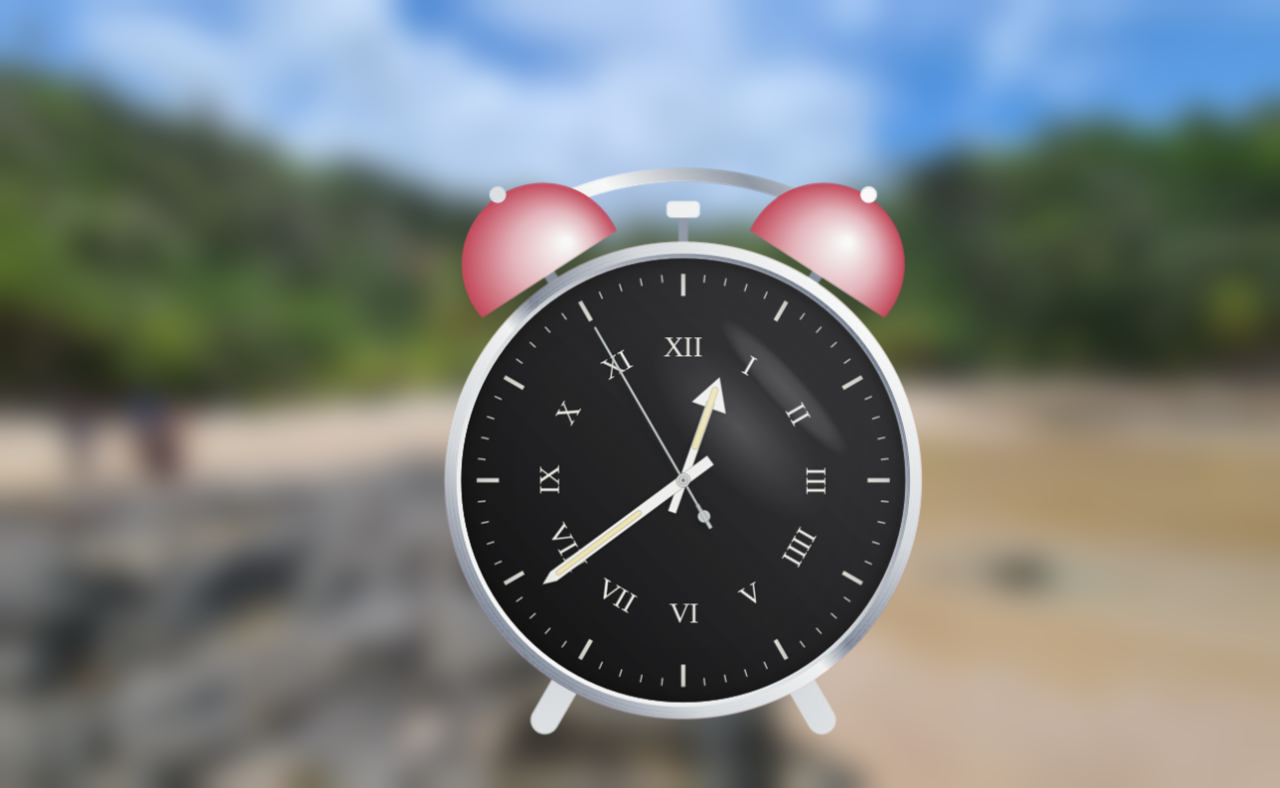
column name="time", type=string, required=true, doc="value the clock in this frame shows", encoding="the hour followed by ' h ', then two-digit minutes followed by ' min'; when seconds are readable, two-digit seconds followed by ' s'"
12 h 38 min 55 s
